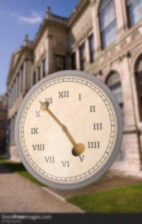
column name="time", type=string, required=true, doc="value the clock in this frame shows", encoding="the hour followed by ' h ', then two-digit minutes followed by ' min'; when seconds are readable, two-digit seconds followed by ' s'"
4 h 53 min
